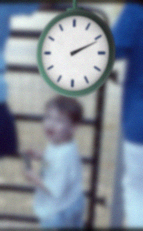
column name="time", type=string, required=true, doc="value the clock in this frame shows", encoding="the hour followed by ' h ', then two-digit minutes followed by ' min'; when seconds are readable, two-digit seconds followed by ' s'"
2 h 11 min
